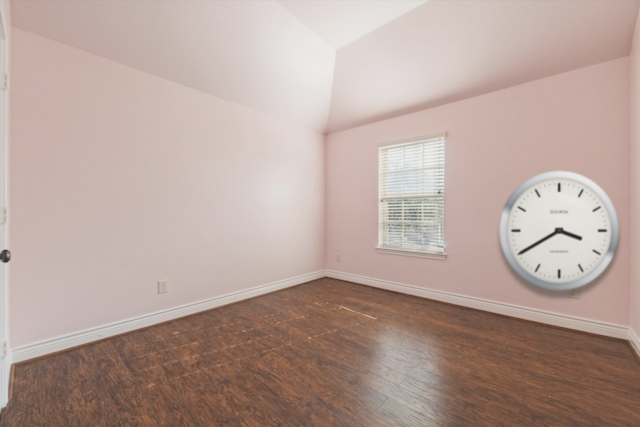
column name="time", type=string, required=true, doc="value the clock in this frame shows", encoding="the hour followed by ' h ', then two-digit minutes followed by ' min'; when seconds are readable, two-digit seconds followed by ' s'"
3 h 40 min
